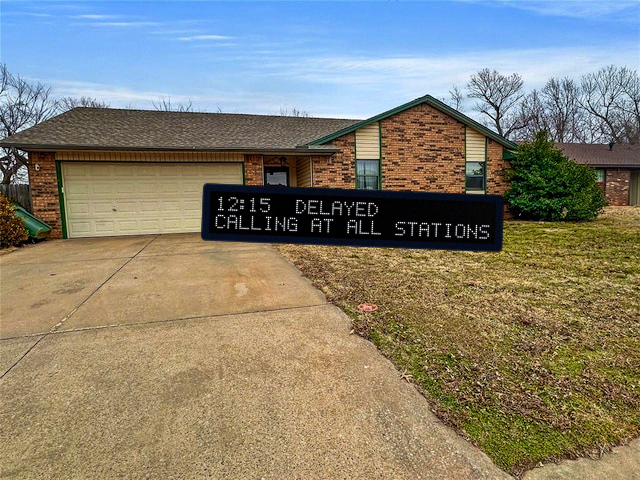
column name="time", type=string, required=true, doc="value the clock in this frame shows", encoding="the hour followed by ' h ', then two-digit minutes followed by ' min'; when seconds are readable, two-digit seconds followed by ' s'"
12 h 15 min
